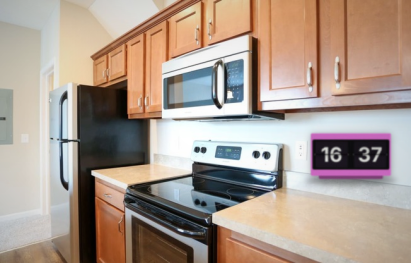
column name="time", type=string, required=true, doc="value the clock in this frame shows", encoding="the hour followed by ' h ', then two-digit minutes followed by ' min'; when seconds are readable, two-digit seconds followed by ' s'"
16 h 37 min
